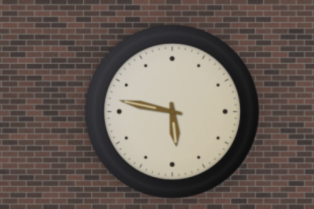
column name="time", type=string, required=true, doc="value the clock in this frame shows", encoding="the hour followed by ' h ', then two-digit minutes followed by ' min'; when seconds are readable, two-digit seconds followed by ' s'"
5 h 47 min
